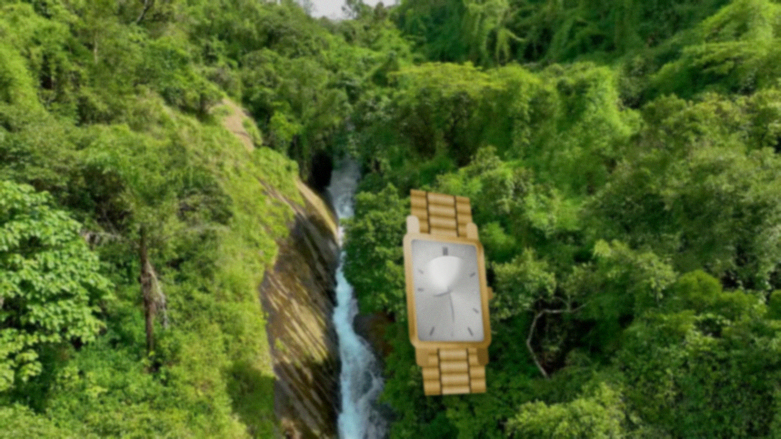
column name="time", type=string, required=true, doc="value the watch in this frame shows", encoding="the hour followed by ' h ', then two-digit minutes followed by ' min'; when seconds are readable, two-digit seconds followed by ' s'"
8 h 29 min
